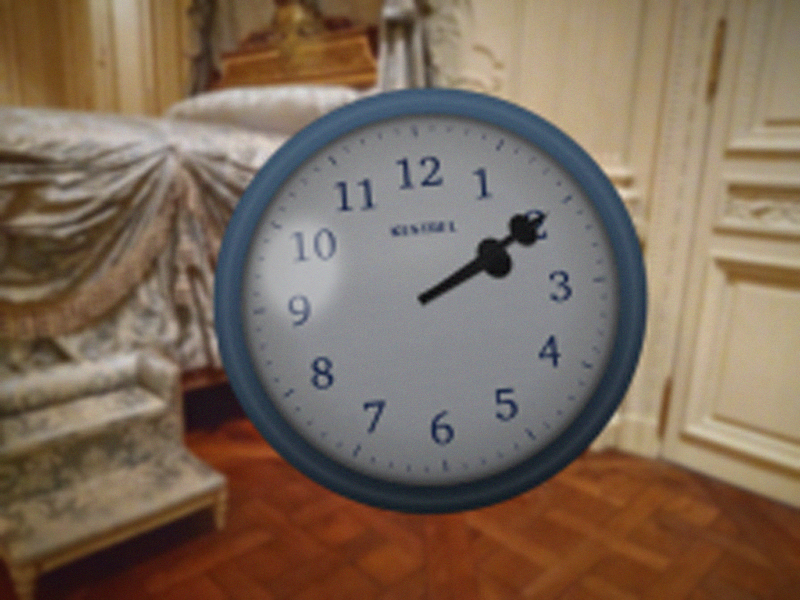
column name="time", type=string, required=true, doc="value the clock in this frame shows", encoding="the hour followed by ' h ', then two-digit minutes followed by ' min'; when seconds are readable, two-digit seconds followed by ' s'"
2 h 10 min
